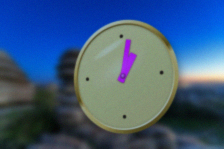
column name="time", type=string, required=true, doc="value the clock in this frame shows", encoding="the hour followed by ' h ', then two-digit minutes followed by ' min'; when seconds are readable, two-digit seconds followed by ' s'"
1 h 02 min
